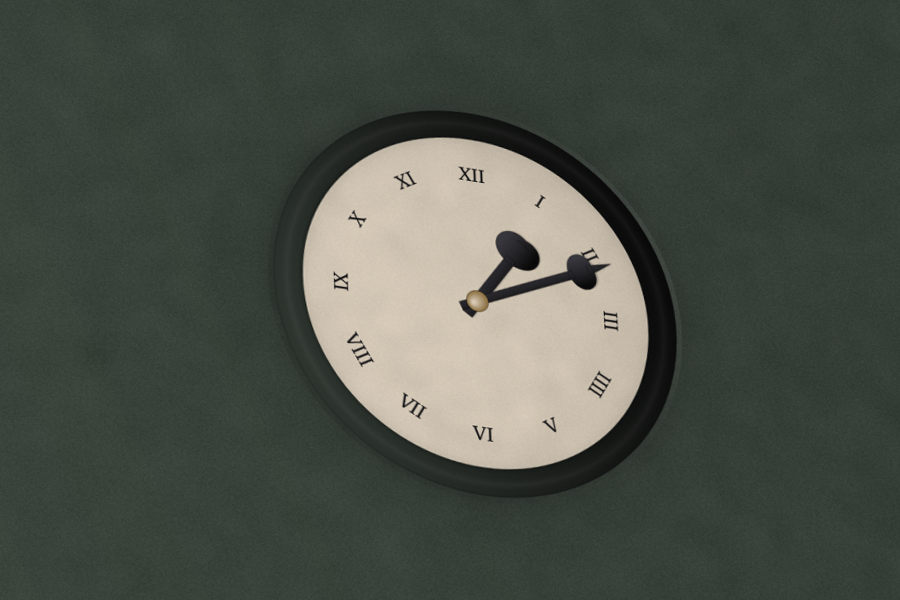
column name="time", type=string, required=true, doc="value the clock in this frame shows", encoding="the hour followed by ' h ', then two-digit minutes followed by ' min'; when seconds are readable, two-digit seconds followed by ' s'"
1 h 11 min
